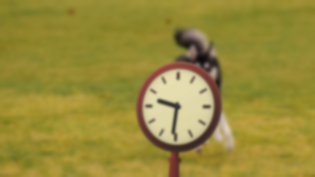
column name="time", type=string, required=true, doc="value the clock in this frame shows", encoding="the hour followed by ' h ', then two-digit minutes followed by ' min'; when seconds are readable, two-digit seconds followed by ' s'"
9 h 31 min
